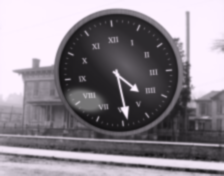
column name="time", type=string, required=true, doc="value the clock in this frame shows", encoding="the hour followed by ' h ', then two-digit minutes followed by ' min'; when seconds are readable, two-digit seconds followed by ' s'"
4 h 29 min
